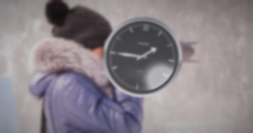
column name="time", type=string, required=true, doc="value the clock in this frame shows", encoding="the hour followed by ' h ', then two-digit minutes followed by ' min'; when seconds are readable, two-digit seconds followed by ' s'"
1 h 45 min
